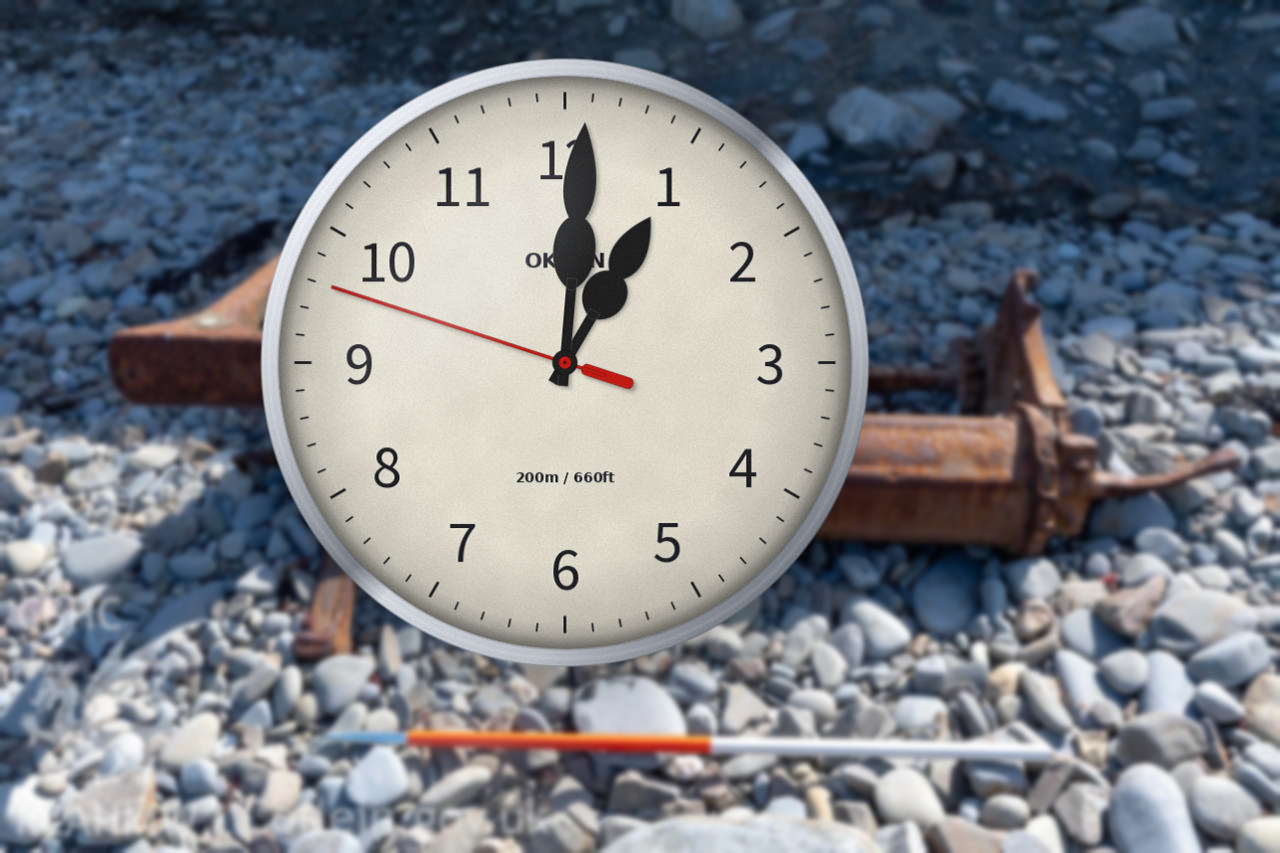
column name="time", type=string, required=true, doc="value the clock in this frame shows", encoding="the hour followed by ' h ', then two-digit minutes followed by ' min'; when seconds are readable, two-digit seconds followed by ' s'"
1 h 00 min 48 s
